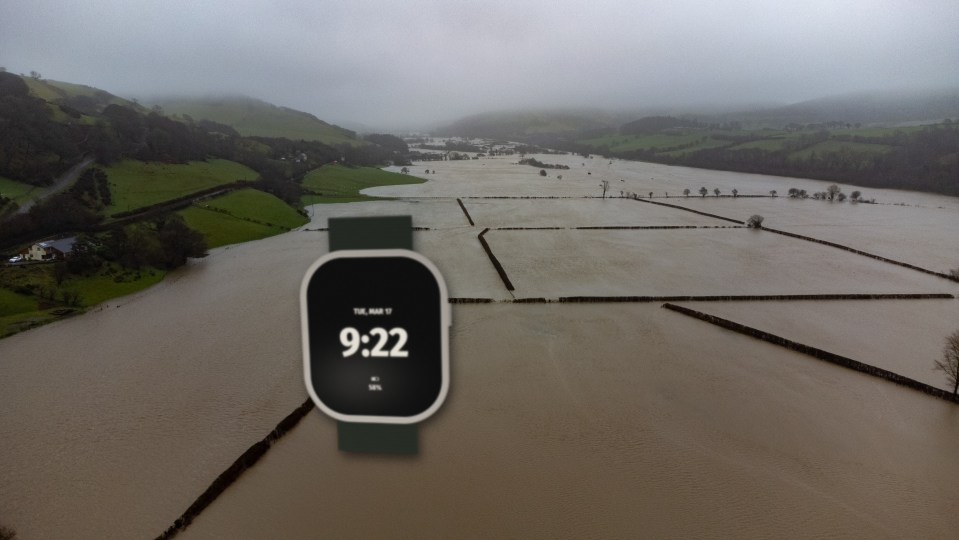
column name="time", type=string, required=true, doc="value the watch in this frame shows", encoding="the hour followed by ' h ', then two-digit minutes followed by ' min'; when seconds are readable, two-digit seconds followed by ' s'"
9 h 22 min
